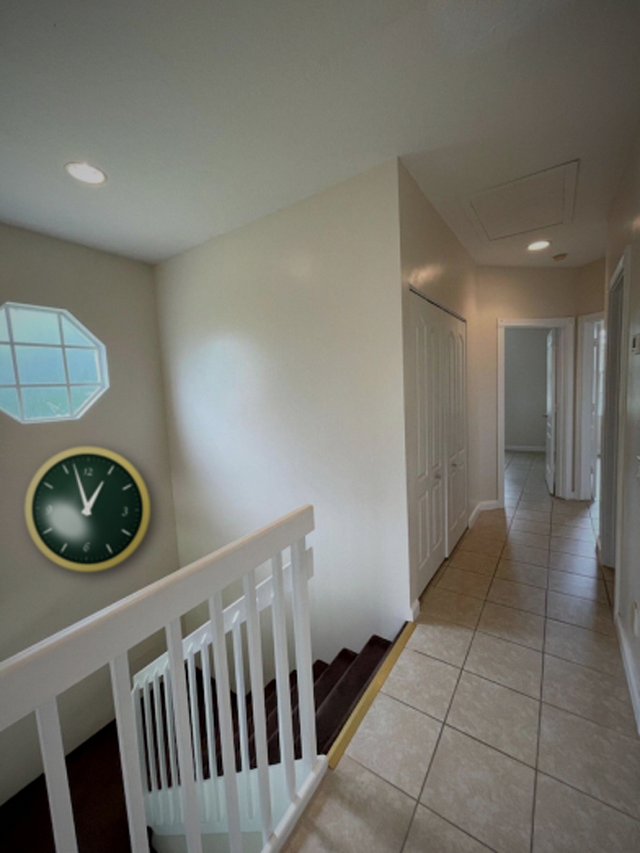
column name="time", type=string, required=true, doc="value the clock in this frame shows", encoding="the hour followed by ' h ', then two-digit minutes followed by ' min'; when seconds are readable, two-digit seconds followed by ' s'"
12 h 57 min
